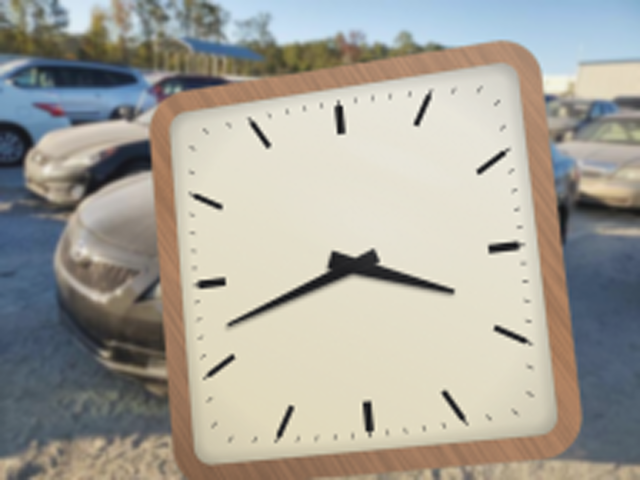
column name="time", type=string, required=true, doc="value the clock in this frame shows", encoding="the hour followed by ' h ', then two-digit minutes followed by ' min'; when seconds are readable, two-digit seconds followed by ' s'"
3 h 42 min
